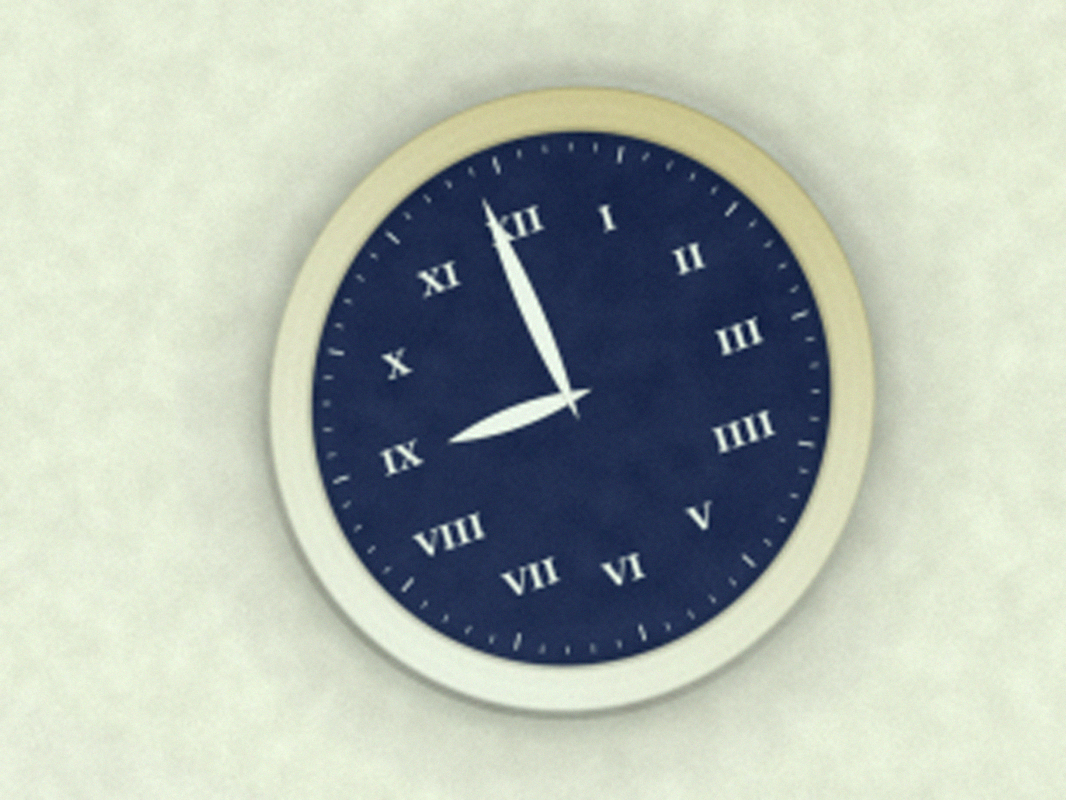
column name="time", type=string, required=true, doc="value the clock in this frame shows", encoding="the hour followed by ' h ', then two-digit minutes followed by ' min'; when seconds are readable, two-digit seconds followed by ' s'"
8 h 59 min
